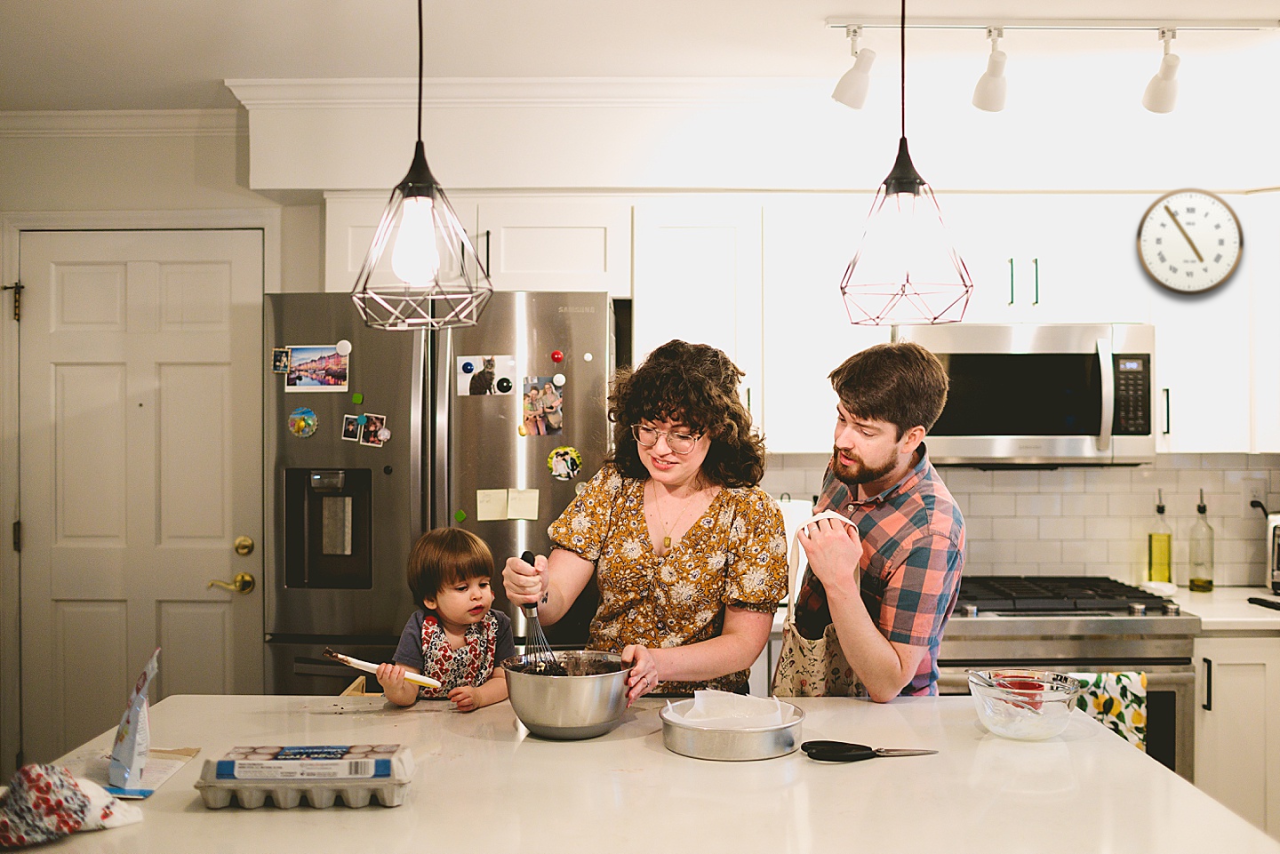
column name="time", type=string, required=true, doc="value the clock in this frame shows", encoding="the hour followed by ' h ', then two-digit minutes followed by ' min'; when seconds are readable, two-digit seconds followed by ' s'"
4 h 54 min
